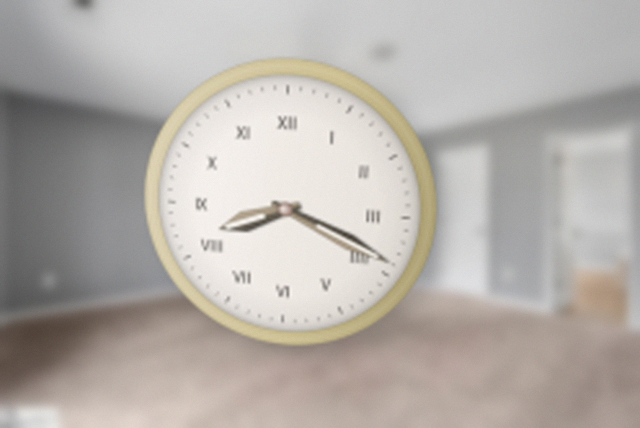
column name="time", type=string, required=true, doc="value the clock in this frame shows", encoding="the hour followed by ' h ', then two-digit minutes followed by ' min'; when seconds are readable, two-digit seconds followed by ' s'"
8 h 19 min
